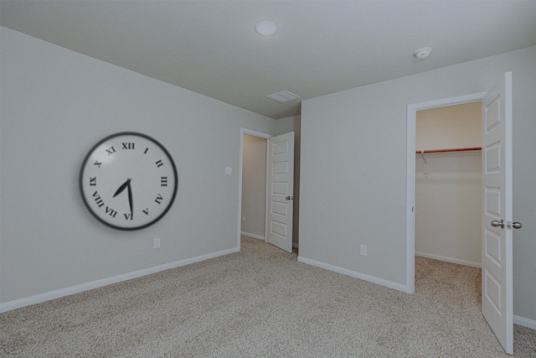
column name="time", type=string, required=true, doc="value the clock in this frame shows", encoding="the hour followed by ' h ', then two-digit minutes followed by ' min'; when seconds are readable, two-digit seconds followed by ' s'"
7 h 29 min
